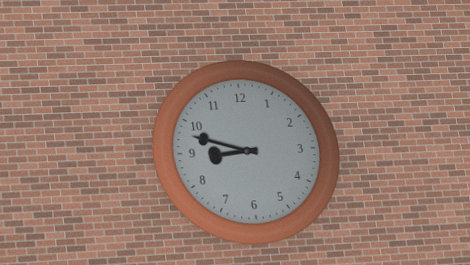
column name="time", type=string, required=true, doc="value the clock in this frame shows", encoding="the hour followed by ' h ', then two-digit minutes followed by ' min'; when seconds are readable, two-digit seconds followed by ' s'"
8 h 48 min
